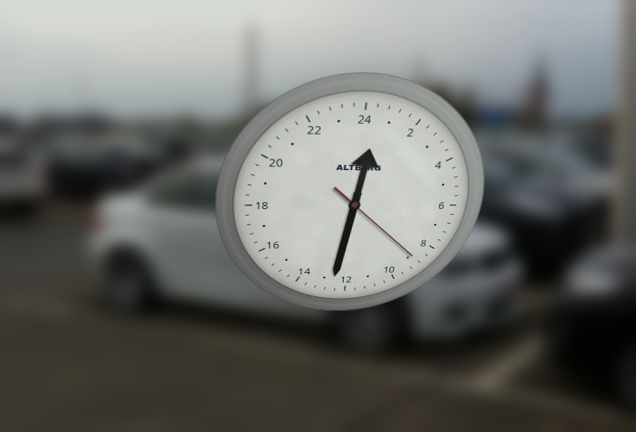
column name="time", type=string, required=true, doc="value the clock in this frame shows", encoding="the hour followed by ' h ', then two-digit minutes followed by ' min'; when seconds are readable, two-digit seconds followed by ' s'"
0 h 31 min 22 s
